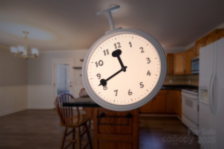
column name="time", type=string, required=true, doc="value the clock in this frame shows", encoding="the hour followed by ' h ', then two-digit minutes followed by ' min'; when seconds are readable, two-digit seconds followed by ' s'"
11 h 42 min
